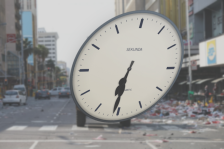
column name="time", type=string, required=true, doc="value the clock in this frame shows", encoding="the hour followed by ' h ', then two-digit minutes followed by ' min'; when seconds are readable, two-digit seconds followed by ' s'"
6 h 31 min
